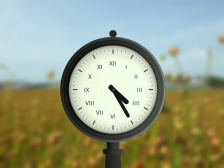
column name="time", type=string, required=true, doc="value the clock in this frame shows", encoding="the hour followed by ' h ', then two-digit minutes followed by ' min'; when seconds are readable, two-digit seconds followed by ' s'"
4 h 25 min
